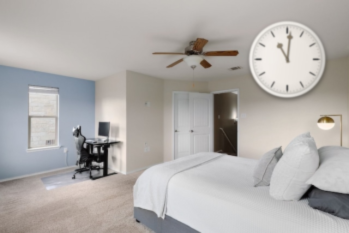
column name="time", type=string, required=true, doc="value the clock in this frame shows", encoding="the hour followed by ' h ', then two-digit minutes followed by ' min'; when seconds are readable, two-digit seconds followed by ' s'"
11 h 01 min
